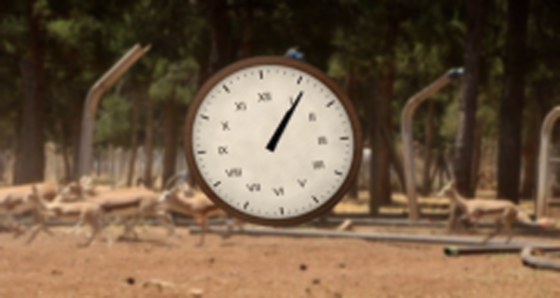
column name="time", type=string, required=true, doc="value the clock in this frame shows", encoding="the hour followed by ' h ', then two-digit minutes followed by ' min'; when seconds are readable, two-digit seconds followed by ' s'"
1 h 06 min
